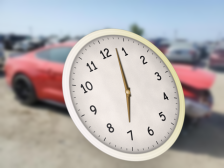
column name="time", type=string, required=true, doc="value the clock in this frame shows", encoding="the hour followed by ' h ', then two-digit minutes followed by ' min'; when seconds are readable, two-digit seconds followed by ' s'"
7 h 03 min
